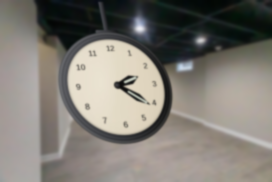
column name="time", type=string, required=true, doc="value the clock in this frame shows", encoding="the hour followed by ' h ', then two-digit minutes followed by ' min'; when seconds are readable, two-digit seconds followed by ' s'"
2 h 21 min
